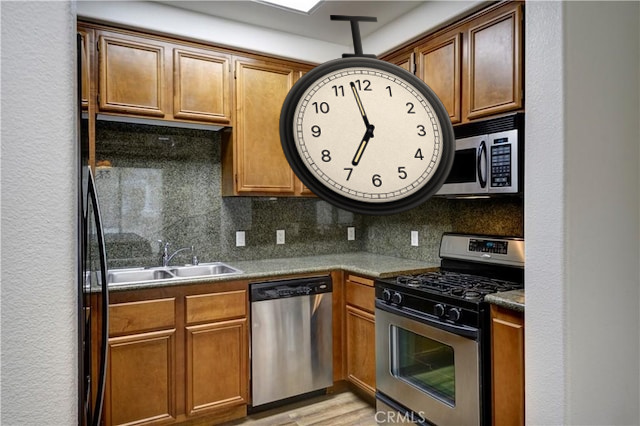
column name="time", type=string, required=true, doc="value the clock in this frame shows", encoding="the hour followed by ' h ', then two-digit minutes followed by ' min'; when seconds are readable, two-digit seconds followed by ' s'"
6 h 58 min
